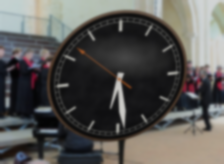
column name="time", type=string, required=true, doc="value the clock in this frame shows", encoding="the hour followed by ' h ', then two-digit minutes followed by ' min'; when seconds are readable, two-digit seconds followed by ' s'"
6 h 28 min 52 s
